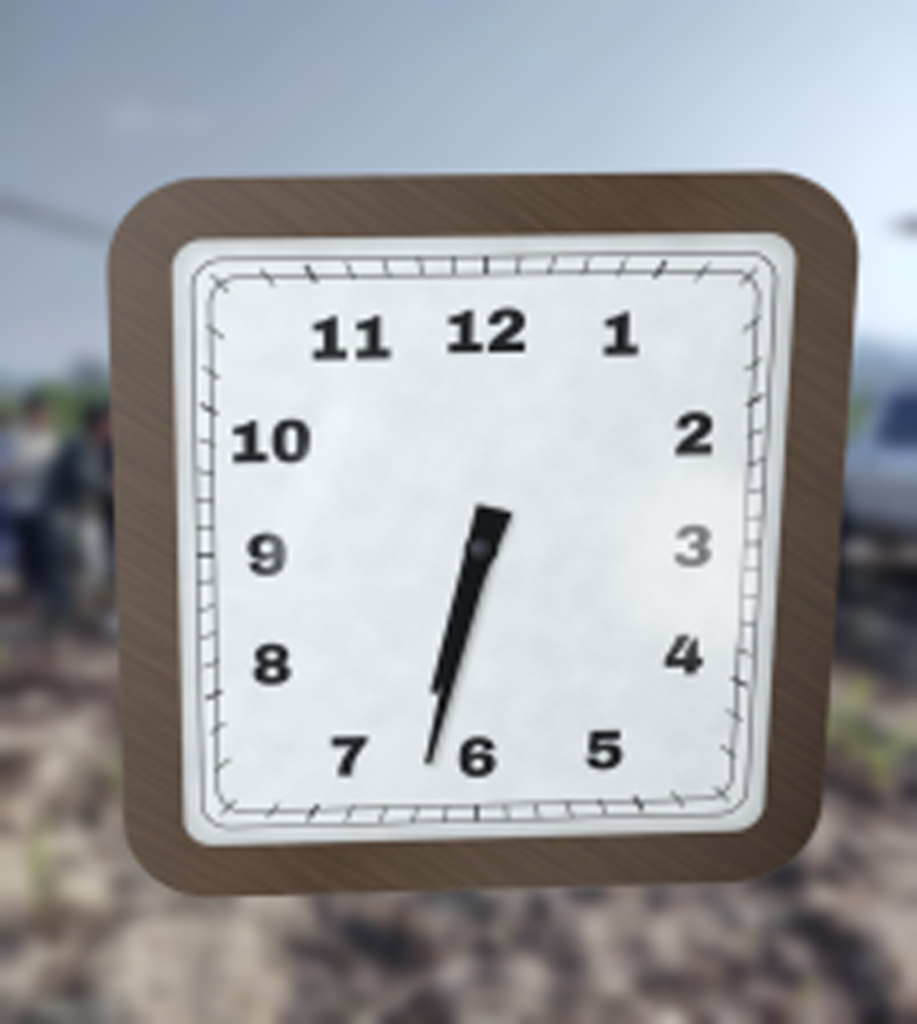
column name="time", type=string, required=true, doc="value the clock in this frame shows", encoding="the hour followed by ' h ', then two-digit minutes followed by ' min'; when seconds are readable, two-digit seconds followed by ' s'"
6 h 32 min
